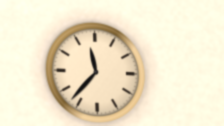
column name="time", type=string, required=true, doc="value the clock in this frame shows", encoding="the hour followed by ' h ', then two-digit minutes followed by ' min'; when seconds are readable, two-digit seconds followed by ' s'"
11 h 37 min
